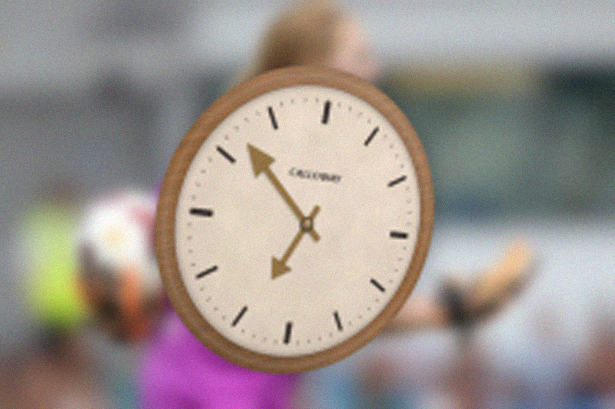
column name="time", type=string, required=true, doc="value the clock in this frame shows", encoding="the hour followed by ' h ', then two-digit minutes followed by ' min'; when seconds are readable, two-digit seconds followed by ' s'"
6 h 52 min
